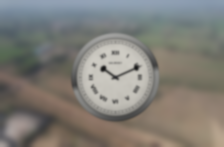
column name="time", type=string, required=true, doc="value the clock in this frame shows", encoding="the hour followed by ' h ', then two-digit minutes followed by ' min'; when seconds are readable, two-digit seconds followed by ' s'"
10 h 11 min
